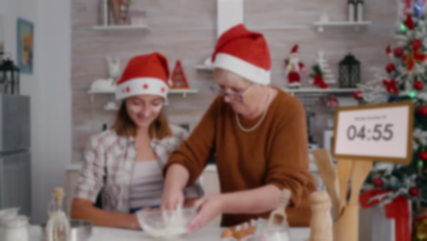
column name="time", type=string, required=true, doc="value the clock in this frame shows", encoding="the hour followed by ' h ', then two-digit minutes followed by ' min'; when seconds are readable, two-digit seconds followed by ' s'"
4 h 55 min
